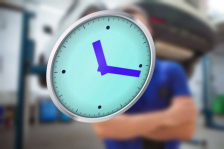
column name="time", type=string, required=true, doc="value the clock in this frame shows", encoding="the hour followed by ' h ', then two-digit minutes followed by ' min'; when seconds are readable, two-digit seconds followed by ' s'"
11 h 17 min
